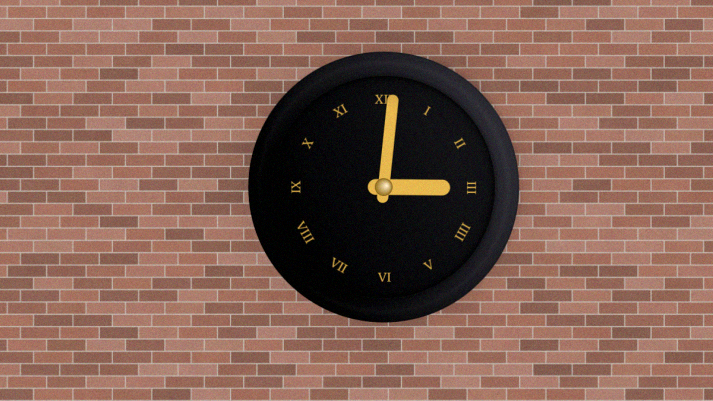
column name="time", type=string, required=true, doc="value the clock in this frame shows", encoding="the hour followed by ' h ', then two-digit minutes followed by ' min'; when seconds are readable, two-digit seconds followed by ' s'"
3 h 01 min
